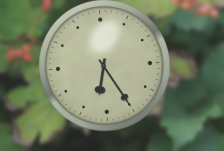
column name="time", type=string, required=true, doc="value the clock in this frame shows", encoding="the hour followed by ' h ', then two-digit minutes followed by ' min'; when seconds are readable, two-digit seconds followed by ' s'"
6 h 25 min
